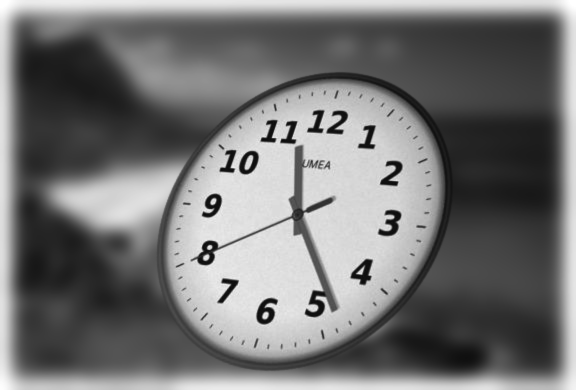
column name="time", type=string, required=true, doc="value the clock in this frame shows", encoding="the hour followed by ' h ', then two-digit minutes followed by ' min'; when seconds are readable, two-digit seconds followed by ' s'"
11 h 23 min 40 s
